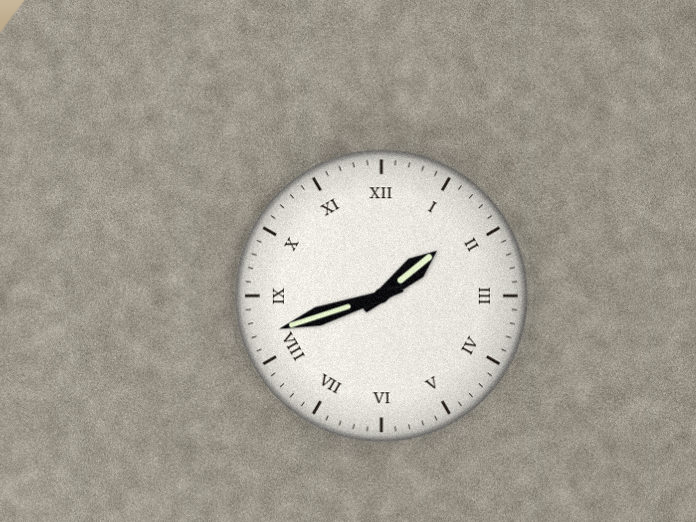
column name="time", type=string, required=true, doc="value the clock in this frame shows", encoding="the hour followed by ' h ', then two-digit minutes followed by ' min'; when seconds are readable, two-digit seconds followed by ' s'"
1 h 42 min
